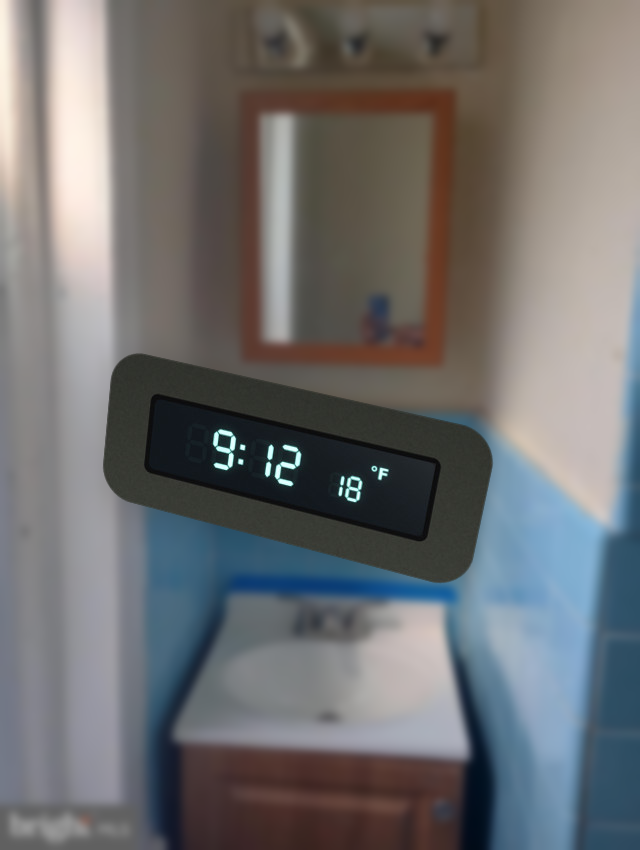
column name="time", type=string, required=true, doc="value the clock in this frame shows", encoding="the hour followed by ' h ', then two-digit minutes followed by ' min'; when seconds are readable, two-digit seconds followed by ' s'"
9 h 12 min
